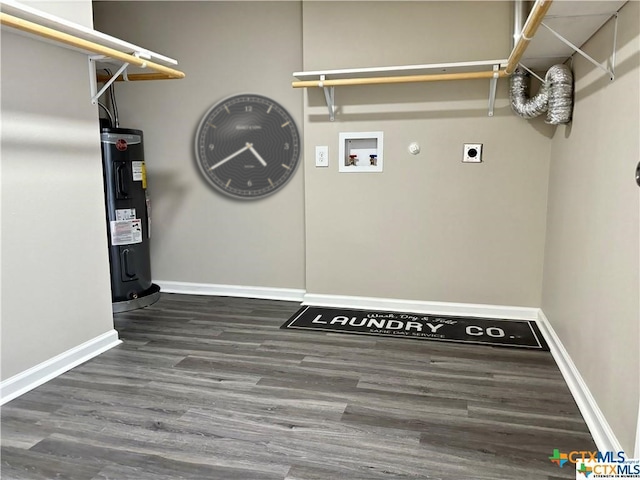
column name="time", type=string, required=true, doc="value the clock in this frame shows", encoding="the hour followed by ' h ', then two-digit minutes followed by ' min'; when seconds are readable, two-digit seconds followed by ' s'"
4 h 40 min
